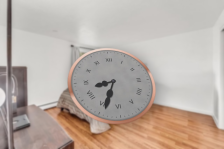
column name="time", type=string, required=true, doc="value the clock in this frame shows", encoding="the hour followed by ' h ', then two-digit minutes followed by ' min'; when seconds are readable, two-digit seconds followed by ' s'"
8 h 34 min
